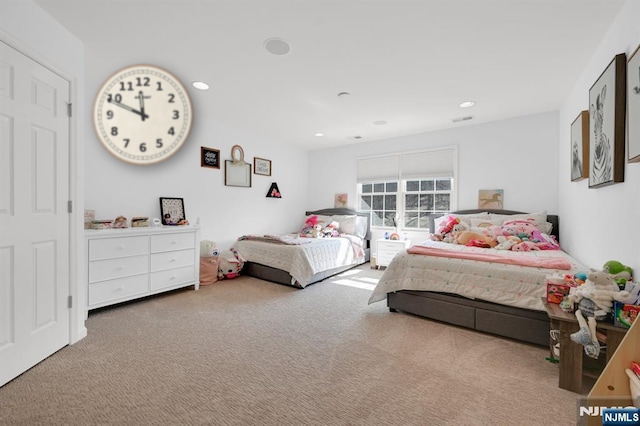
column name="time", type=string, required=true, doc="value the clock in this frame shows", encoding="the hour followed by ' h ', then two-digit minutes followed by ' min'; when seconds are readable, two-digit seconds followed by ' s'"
11 h 49 min
